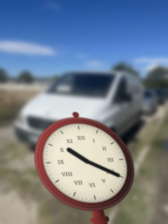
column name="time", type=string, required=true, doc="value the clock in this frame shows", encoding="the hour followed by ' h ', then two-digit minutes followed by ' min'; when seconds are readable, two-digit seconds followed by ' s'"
10 h 20 min
